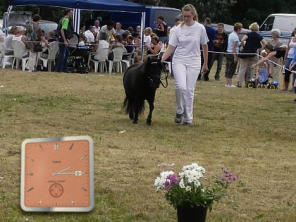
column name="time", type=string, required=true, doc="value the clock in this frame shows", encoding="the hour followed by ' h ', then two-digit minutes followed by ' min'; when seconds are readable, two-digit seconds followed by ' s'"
2 h 15 min
